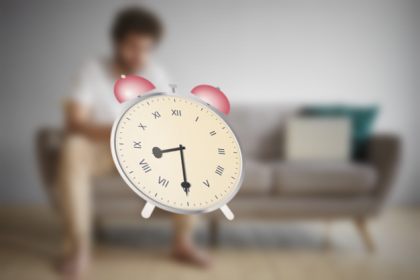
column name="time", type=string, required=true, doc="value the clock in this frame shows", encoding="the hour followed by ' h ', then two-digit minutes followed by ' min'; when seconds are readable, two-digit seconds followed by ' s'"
8 h 30 min
